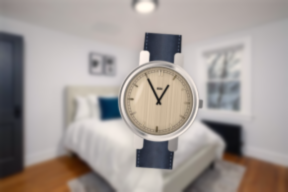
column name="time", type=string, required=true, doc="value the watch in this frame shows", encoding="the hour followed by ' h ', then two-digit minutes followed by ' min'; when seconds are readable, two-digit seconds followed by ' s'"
12 h 55 min
